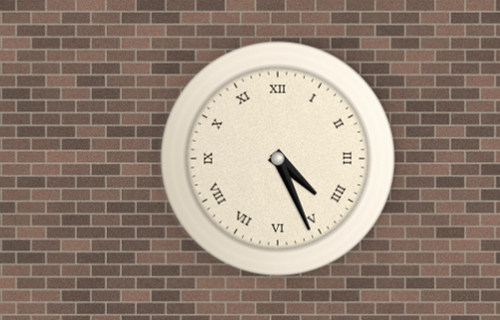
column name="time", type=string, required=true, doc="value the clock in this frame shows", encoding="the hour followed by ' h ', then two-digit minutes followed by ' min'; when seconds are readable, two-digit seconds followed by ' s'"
4 h 26 min
